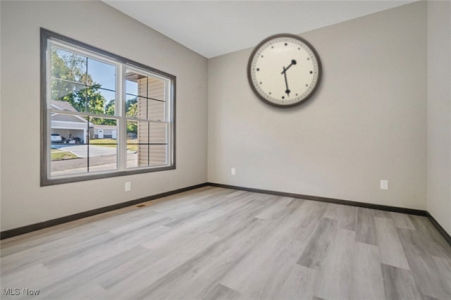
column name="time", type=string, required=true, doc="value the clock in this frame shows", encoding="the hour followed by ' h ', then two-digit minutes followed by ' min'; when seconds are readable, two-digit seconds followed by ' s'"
1 h 28 min
